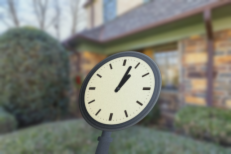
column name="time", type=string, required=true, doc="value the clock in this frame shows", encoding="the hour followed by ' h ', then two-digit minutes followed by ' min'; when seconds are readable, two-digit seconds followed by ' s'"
1 h 03 min
